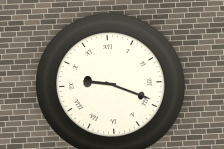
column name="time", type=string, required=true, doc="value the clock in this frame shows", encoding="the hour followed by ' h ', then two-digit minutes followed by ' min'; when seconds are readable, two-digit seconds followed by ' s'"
9 h 19 min
